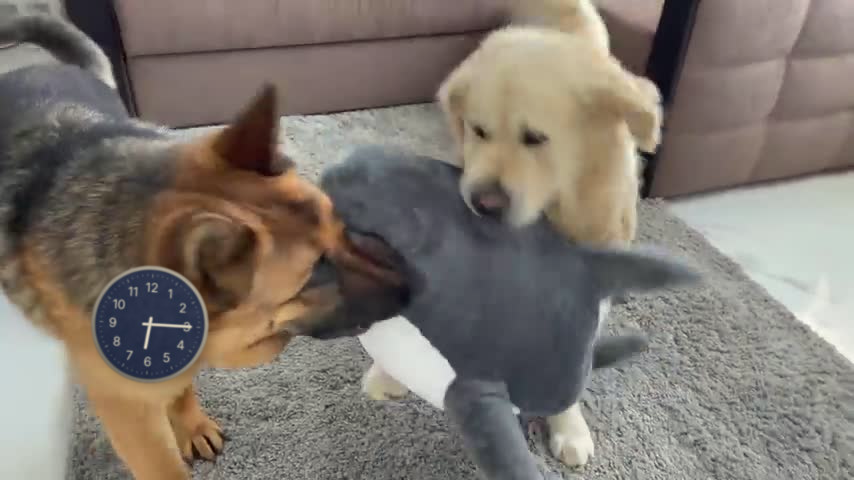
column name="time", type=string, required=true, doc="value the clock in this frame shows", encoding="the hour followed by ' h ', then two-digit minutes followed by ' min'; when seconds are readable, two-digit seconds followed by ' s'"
6 h 15 min
